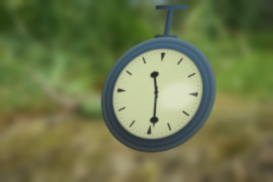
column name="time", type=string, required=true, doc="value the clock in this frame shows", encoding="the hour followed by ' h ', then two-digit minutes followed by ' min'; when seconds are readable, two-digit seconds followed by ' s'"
11 h 29 min
